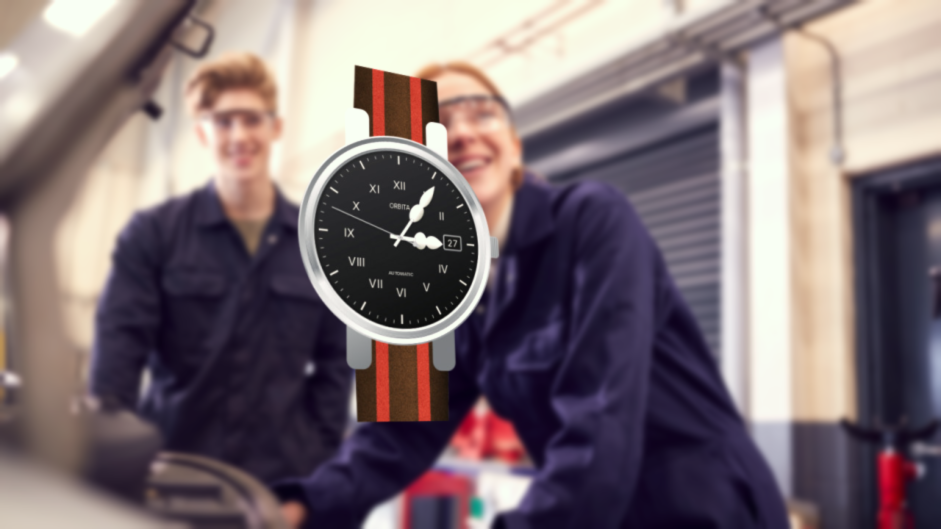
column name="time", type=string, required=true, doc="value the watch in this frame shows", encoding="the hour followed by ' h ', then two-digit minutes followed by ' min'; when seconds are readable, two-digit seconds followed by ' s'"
3 h 05 min 48 s
